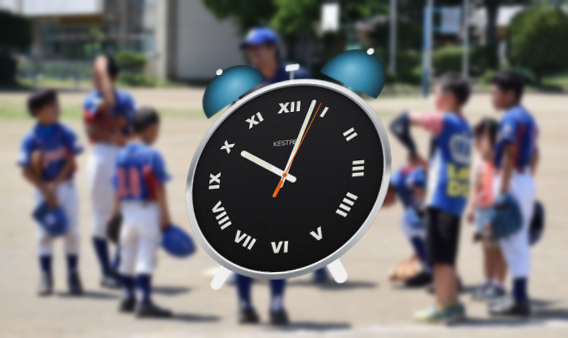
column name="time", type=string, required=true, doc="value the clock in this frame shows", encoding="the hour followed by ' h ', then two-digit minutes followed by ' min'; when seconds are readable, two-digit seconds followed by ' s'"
10 h 03 min 04 s
